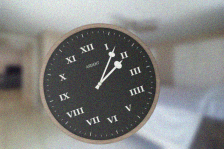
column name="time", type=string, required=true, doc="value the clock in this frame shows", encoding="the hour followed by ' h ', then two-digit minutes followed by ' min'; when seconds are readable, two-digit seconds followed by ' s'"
2 h 07 min
